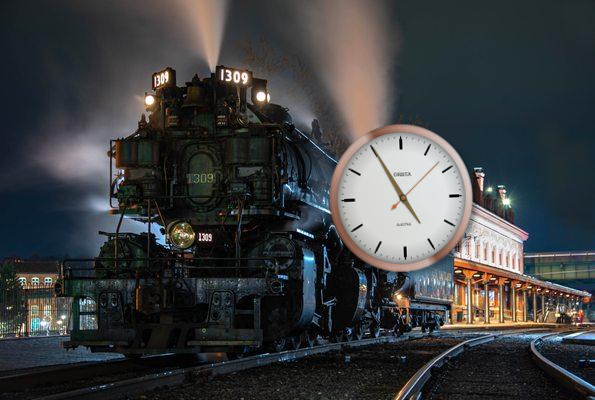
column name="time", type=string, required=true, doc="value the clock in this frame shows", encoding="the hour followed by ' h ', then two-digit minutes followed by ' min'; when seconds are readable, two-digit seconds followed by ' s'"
4 h 55 min 08 s
